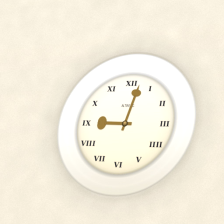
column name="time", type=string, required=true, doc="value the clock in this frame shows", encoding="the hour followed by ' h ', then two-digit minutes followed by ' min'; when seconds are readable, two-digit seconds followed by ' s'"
9 h 02 min
